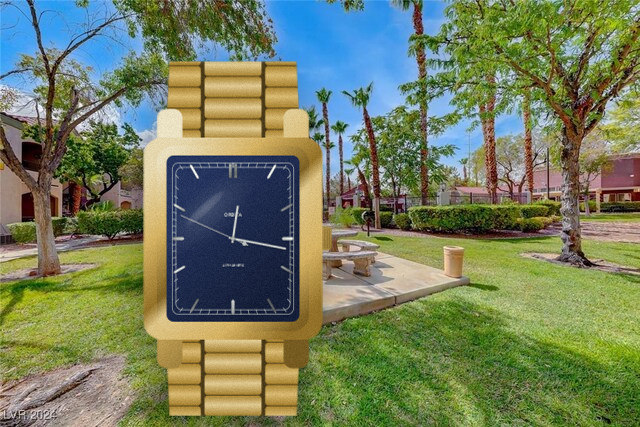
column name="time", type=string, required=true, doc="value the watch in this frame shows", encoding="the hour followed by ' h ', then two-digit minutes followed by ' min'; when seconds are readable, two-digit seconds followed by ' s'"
12 h 16 min 49 s
